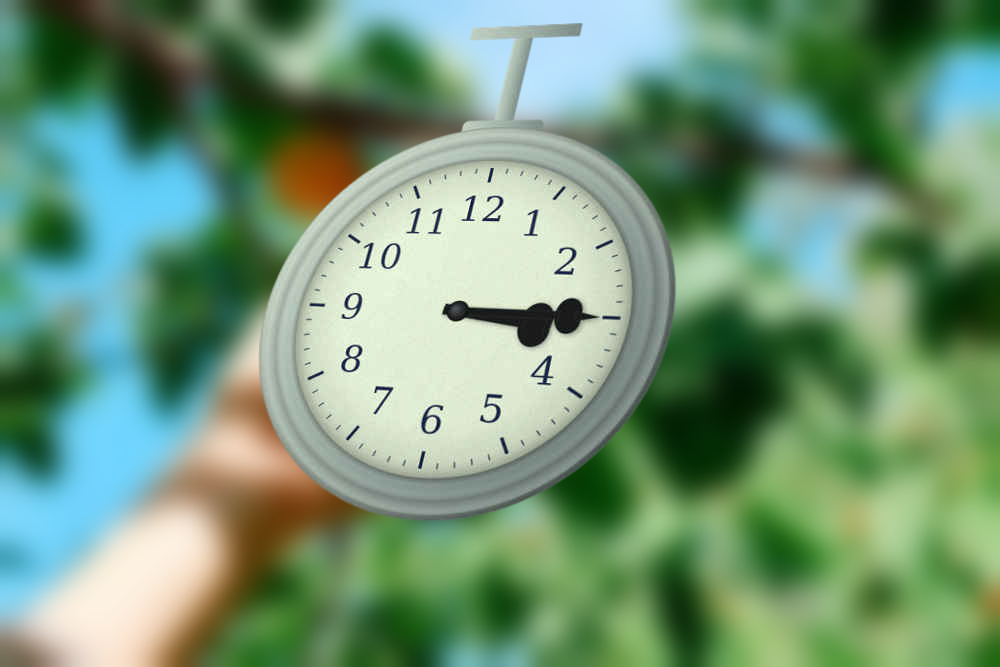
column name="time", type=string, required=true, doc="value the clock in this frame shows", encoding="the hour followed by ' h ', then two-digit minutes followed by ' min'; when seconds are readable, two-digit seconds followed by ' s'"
3 h 15 min
